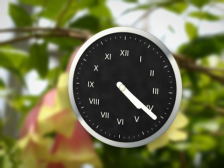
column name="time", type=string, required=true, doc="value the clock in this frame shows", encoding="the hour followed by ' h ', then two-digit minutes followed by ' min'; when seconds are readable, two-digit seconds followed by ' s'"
4 h 21 min
